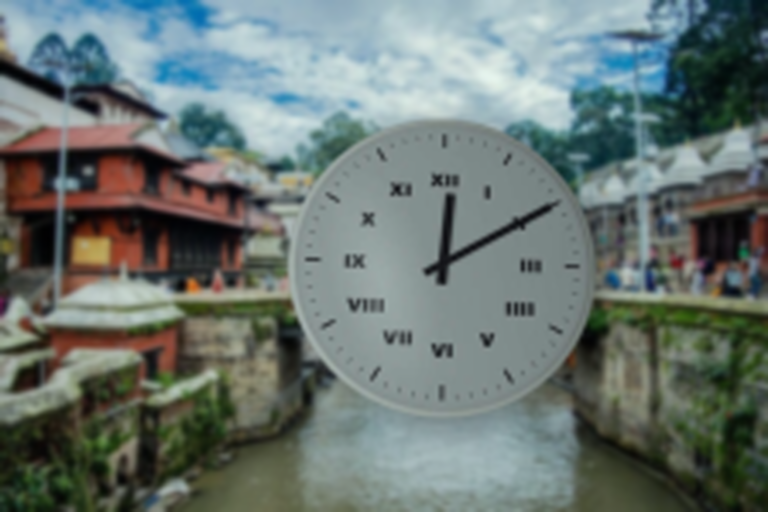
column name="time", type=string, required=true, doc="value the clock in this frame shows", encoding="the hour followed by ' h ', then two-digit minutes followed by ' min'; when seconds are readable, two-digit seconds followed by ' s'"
12 h 10 min
